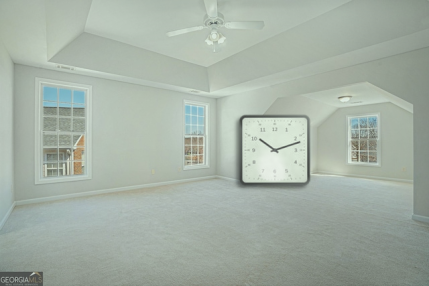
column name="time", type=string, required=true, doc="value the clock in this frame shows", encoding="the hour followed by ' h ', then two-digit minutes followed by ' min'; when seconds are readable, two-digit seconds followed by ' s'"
10 h 12 min
